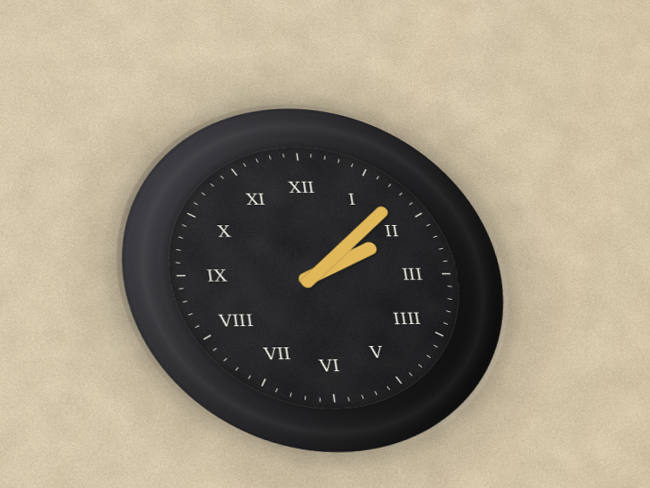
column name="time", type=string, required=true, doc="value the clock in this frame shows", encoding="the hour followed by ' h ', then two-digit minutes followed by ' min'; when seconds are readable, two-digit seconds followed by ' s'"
2 h 08 min
